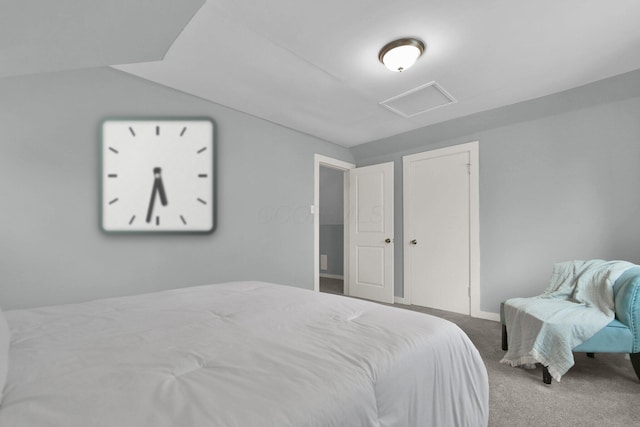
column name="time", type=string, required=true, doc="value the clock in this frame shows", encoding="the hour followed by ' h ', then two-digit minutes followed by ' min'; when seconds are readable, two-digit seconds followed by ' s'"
5 h 32 min
